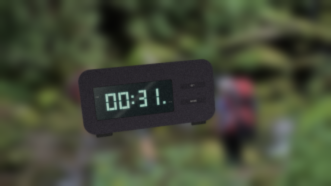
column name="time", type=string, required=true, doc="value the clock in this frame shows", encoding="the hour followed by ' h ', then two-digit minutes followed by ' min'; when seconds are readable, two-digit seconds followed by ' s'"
0 h 31 min
